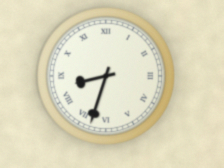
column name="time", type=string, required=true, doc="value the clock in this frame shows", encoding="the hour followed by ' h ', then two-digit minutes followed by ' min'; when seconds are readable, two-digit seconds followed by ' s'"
8 h 33 min
